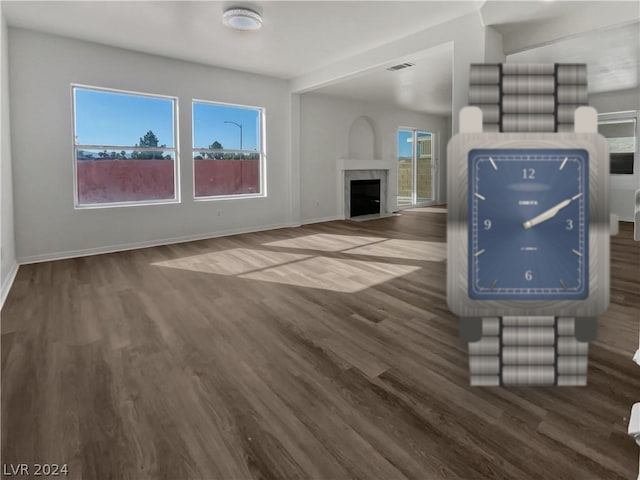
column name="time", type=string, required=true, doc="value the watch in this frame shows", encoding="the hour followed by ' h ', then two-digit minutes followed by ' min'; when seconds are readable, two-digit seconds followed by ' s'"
2 h 10 min
